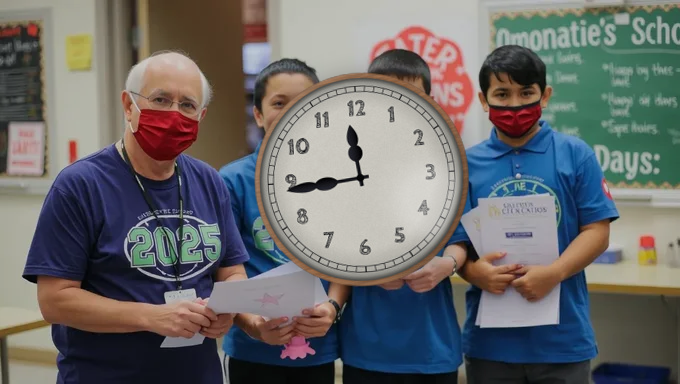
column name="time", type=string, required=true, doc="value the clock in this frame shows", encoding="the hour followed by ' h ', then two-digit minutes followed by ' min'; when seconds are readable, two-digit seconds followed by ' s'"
11 h 44 min
